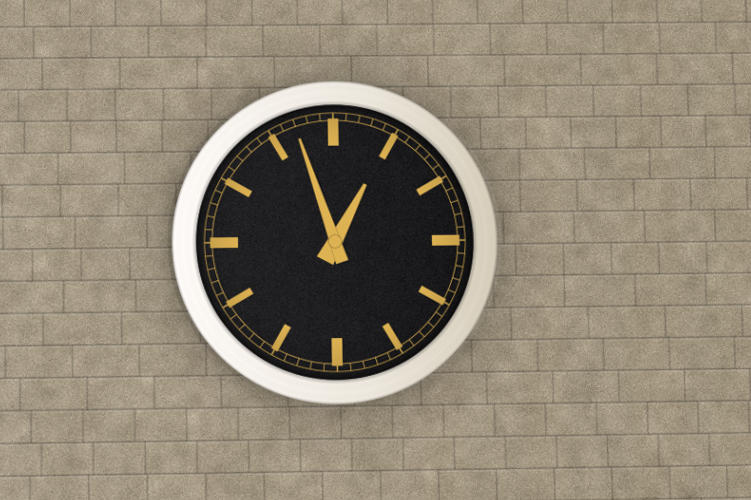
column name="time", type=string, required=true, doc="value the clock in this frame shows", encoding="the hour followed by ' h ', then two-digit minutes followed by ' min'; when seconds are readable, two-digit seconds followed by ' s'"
12 h 57 min
